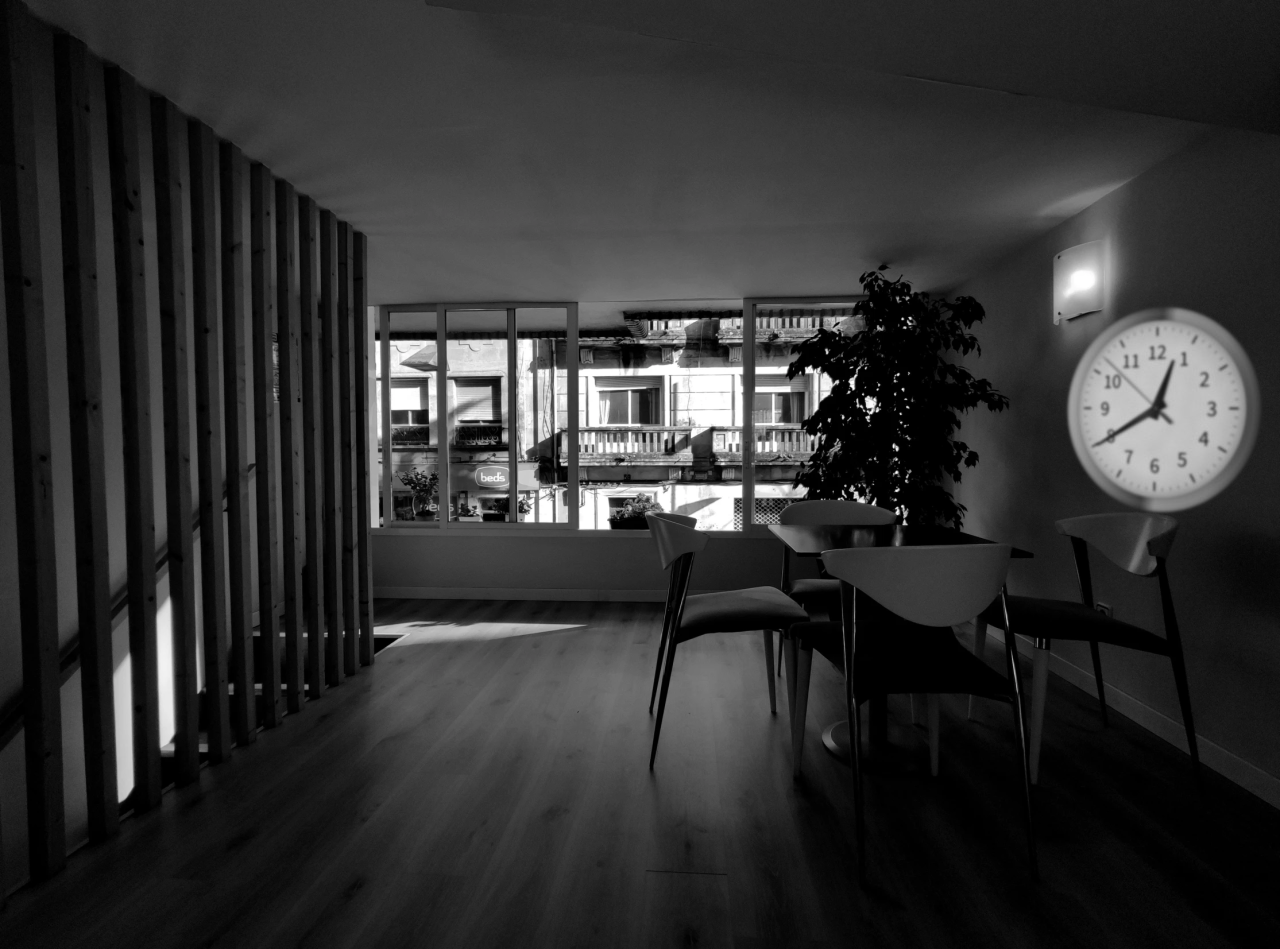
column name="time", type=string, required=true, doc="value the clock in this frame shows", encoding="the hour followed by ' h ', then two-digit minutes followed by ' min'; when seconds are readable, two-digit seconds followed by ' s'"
12 h 39 min 52 s
